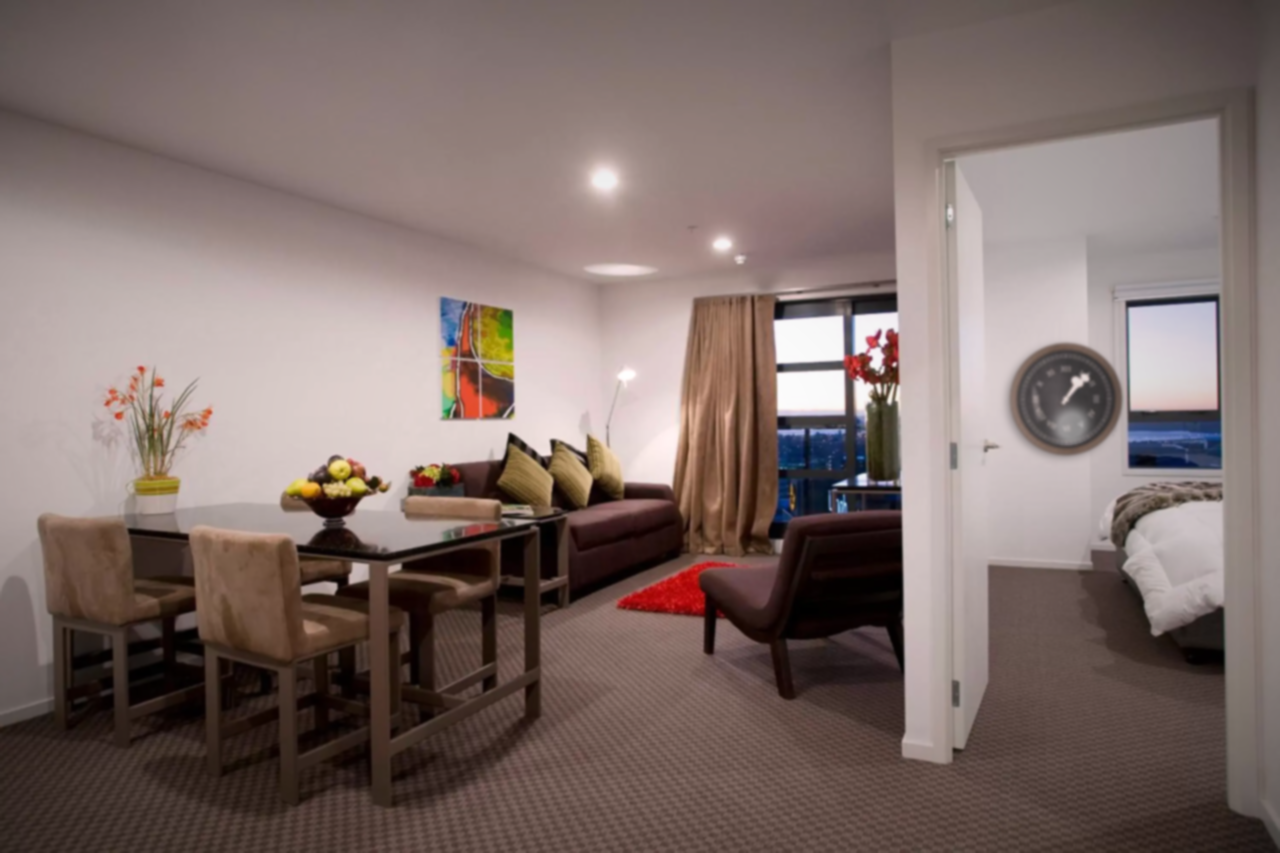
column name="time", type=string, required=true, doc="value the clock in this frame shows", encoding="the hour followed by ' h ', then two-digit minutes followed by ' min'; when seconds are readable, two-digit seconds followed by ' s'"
1 h 07 min
